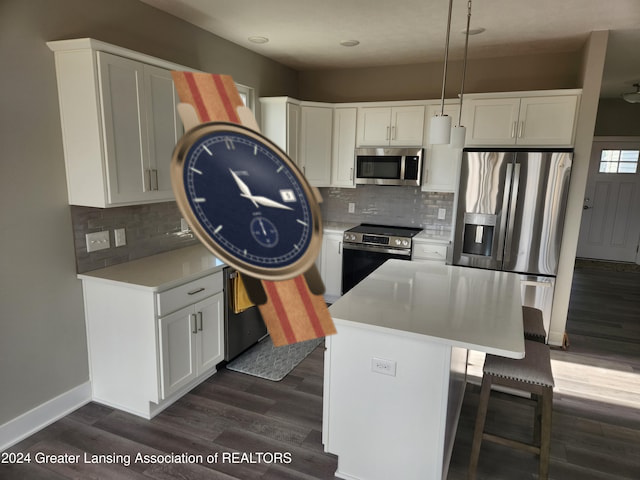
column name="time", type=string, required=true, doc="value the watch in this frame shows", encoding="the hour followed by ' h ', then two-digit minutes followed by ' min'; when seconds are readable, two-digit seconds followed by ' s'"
11 h 18 min
